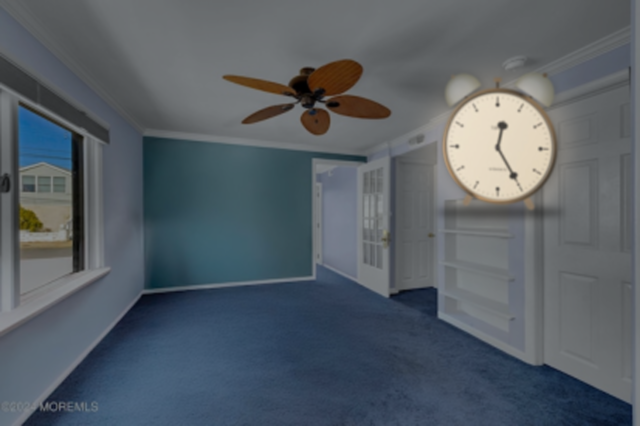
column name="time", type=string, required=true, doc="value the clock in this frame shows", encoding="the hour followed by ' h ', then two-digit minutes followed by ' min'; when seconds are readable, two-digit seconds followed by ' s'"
12 h 25 min
